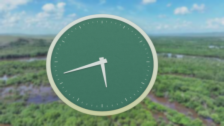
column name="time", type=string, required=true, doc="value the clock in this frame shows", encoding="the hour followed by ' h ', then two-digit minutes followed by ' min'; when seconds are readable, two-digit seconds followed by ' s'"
5 h 42 min
